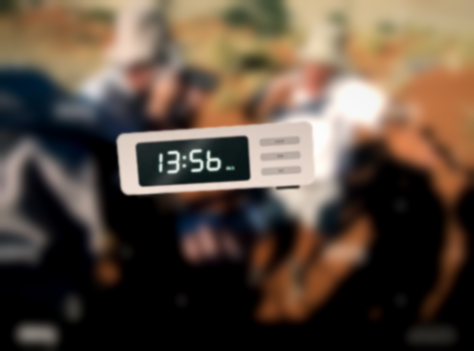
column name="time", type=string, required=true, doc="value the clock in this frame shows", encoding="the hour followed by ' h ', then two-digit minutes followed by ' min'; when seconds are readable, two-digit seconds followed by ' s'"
13 h 56 min
